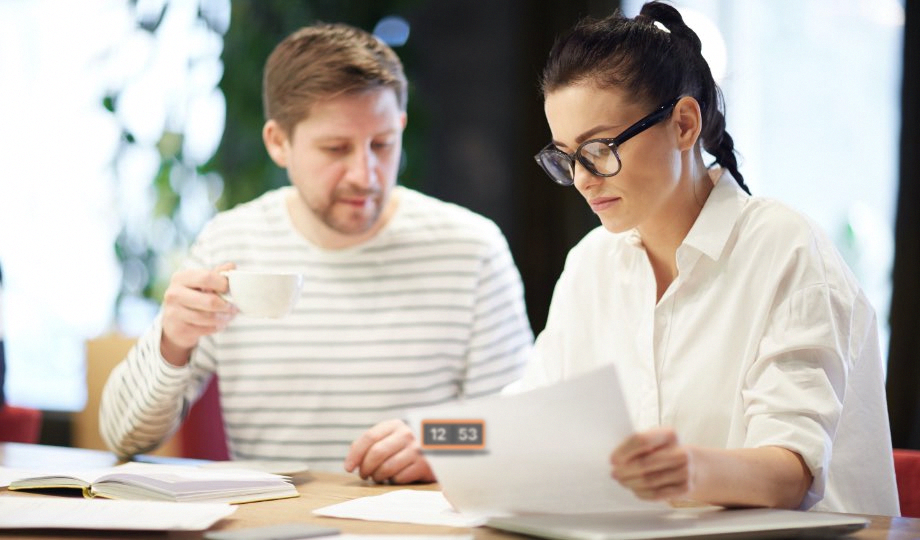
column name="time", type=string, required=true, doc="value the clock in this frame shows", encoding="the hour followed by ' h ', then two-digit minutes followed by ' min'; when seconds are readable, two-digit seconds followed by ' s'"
12 h 53 min
